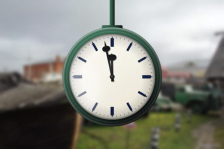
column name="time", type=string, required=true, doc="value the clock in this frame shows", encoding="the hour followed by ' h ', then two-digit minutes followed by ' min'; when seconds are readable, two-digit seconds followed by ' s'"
11 h 58 min
